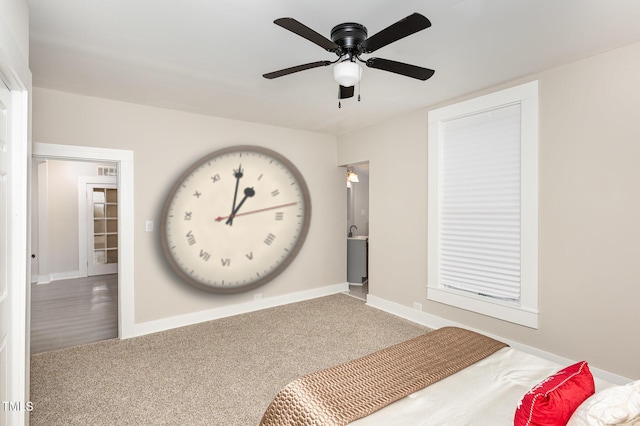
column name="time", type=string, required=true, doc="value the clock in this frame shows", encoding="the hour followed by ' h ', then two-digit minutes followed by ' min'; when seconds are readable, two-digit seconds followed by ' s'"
1 h 00 min 13 s
